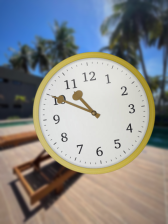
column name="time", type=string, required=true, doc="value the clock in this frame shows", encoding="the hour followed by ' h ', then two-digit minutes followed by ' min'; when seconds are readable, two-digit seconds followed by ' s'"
10 h 50 min
